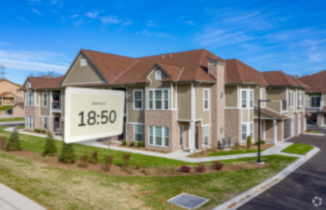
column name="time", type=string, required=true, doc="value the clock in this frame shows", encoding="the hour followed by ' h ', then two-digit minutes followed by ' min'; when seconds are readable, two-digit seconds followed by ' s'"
18 h 50 min
